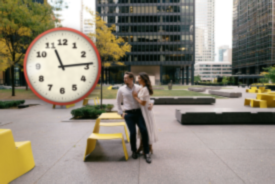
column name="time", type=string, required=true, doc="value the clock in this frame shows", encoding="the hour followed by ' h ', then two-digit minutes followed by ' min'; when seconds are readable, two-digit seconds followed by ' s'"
11 h 14 min
